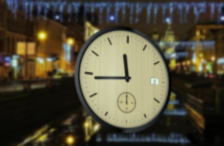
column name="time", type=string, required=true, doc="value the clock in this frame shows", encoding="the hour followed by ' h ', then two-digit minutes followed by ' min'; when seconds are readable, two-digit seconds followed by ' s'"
11 h 44 min
